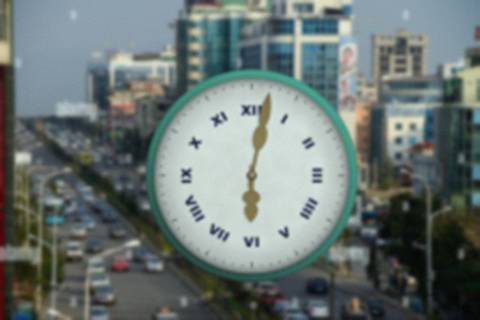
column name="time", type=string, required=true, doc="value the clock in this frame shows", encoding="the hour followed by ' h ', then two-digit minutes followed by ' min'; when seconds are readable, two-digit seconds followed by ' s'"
6 h 02 min
